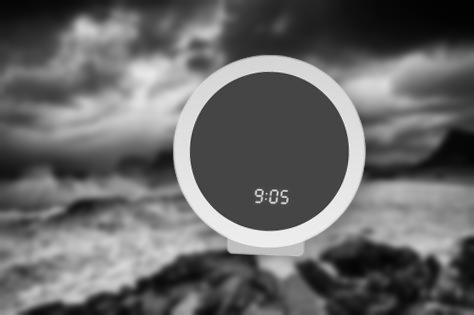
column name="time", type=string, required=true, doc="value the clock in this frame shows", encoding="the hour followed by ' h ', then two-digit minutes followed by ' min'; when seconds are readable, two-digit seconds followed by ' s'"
9 h 05 min
